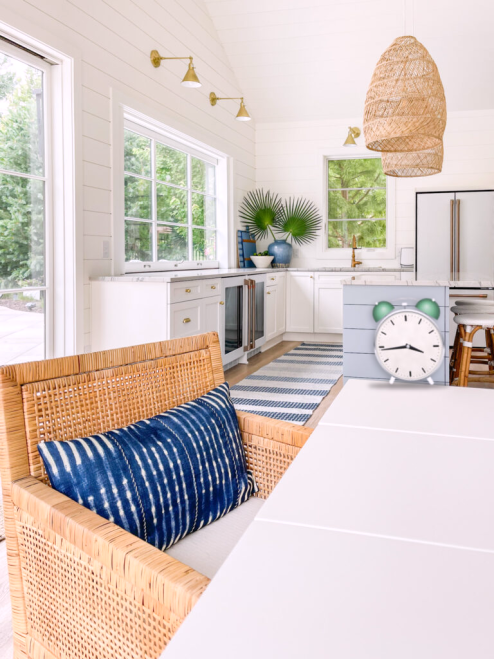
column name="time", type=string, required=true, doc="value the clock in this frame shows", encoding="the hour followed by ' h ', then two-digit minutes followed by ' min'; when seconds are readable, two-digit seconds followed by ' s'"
3 h 44 min
